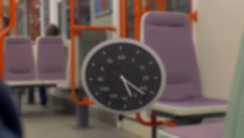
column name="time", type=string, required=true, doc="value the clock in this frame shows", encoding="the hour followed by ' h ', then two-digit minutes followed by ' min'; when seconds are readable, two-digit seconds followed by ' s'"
5 h 22 min
